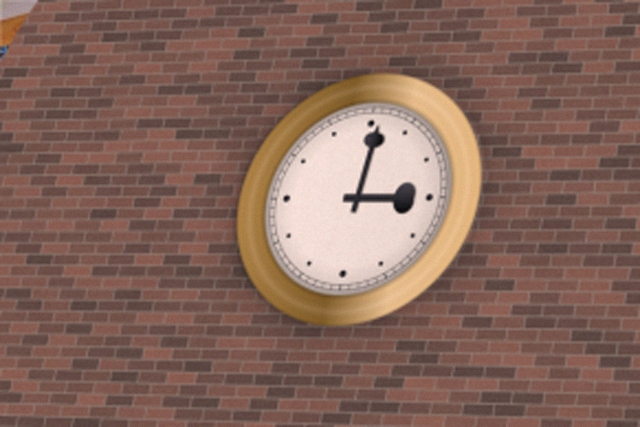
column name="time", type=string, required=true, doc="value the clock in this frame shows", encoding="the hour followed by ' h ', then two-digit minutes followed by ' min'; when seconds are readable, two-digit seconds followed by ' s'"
3 h 01 min
